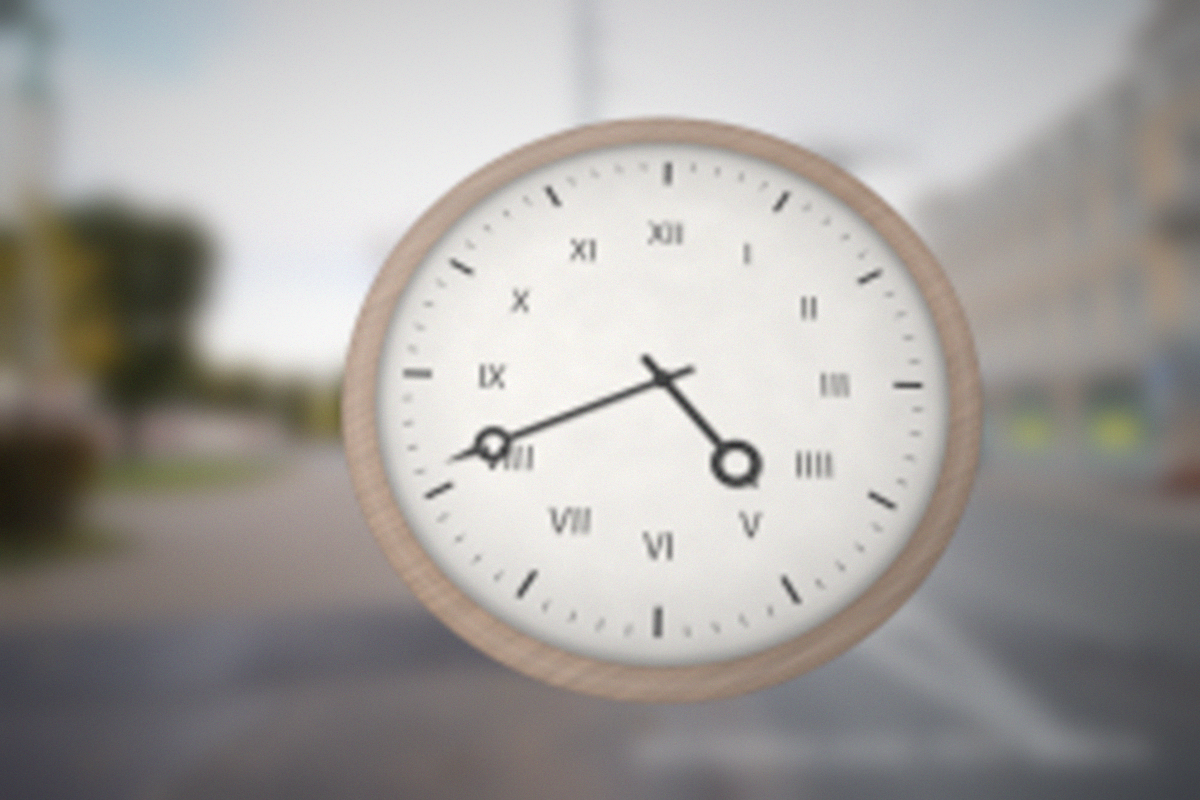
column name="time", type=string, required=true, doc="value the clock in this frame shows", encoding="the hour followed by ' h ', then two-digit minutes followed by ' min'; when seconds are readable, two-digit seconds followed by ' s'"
4 h 41 min
